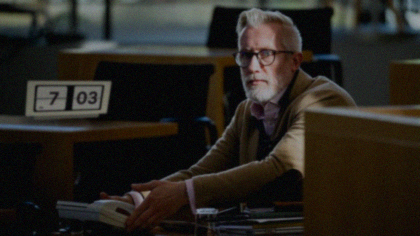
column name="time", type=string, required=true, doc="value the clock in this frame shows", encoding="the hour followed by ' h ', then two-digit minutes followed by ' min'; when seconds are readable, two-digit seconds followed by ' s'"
7 h 03 min
